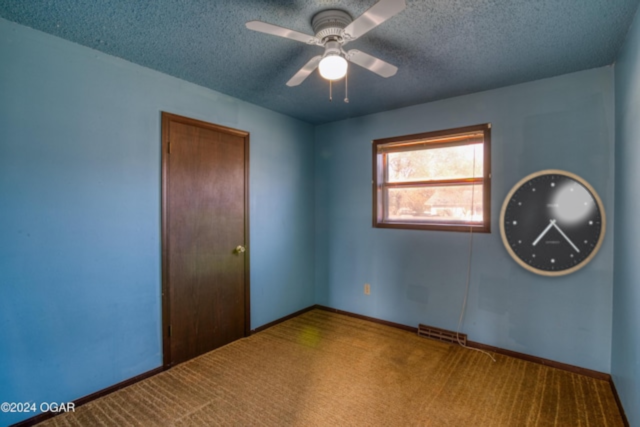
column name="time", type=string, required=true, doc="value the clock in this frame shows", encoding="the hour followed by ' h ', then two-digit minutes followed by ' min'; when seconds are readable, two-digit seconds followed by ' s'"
7 h 23 min
